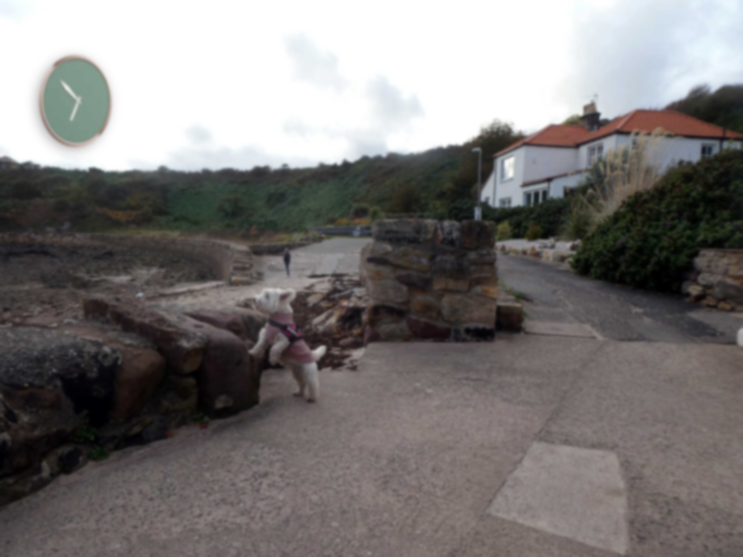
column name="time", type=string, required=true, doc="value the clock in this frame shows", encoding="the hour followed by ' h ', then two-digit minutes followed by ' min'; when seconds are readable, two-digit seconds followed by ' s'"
6 h 52 min
